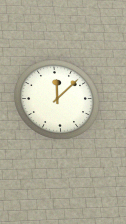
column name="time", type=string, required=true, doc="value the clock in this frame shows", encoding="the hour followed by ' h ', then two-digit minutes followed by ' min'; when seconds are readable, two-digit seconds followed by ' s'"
12 h 08 min
